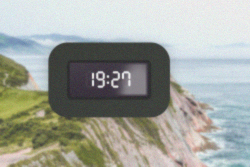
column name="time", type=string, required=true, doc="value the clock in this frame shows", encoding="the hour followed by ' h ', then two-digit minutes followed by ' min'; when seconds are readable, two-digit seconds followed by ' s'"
19 h 27 min
